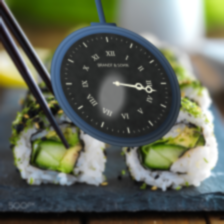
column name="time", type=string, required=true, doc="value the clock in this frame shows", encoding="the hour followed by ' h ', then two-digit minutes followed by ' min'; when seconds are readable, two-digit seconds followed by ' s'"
3 h 17 min
